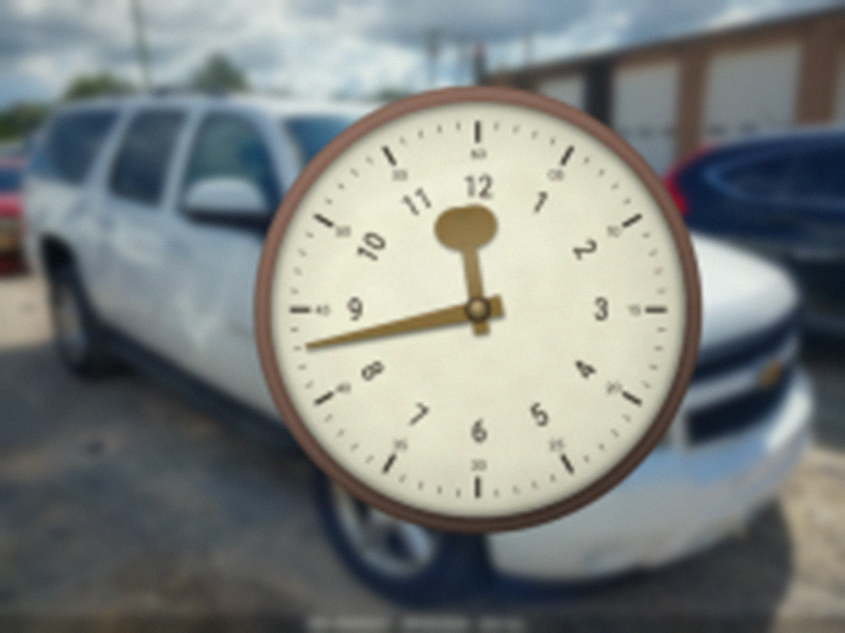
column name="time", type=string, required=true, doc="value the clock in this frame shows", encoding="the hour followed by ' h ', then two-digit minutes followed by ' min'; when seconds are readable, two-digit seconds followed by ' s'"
11 h 43 min
